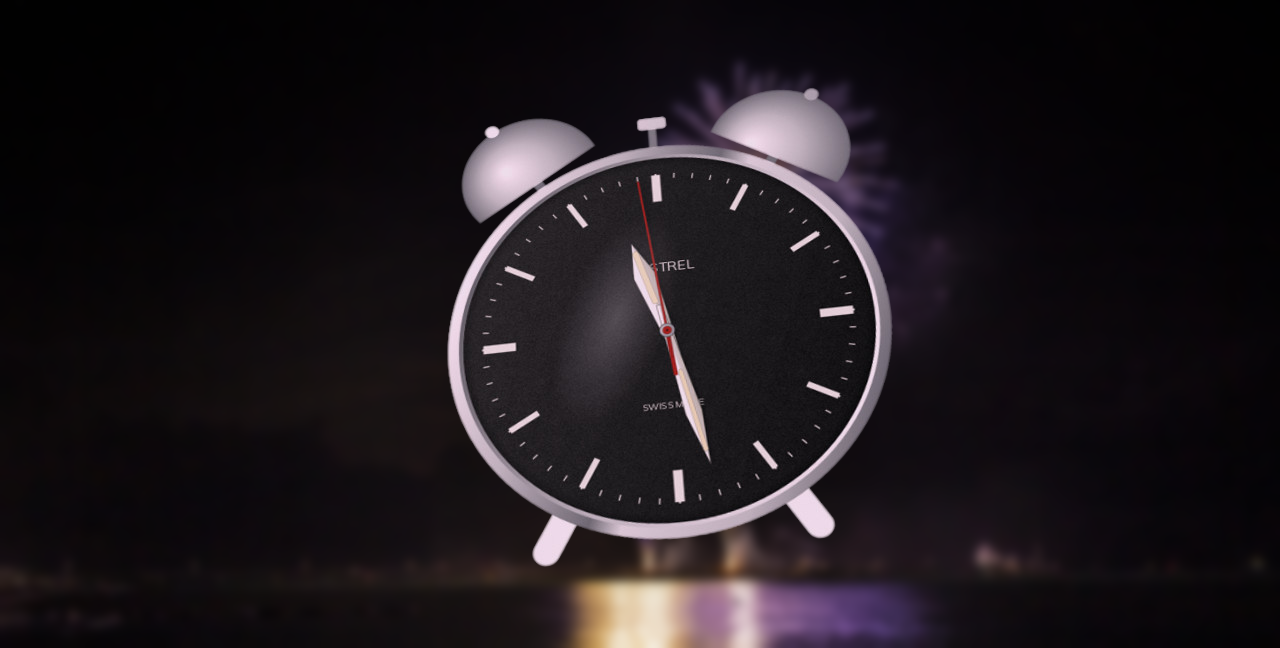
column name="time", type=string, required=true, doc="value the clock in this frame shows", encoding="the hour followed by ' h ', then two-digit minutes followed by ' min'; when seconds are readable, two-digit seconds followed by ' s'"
11 h 27 min 59 s
